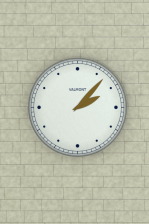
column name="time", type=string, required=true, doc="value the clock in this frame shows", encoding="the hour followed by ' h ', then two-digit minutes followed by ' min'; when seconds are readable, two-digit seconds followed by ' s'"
2 h 07 min
